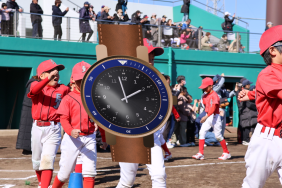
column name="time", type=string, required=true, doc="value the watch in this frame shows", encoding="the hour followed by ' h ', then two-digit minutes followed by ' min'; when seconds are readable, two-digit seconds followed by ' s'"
1 h 58 min
